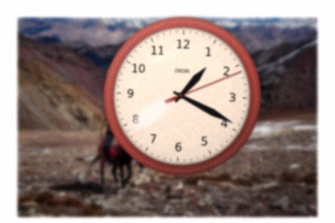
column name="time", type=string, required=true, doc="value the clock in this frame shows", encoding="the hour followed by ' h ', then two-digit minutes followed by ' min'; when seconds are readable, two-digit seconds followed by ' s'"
1 h 19 min 11 s
